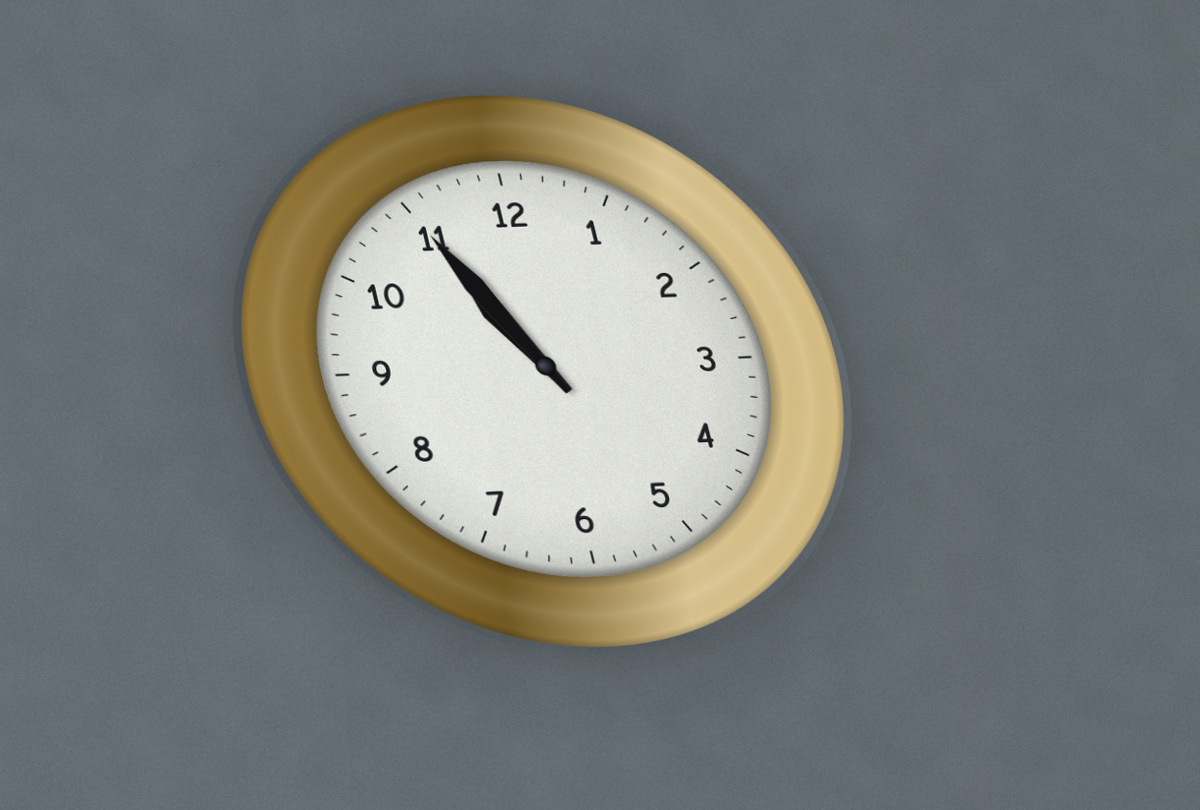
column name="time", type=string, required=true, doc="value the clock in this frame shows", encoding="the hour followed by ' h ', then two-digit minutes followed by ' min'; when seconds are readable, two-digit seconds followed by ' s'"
10 h 55 min
